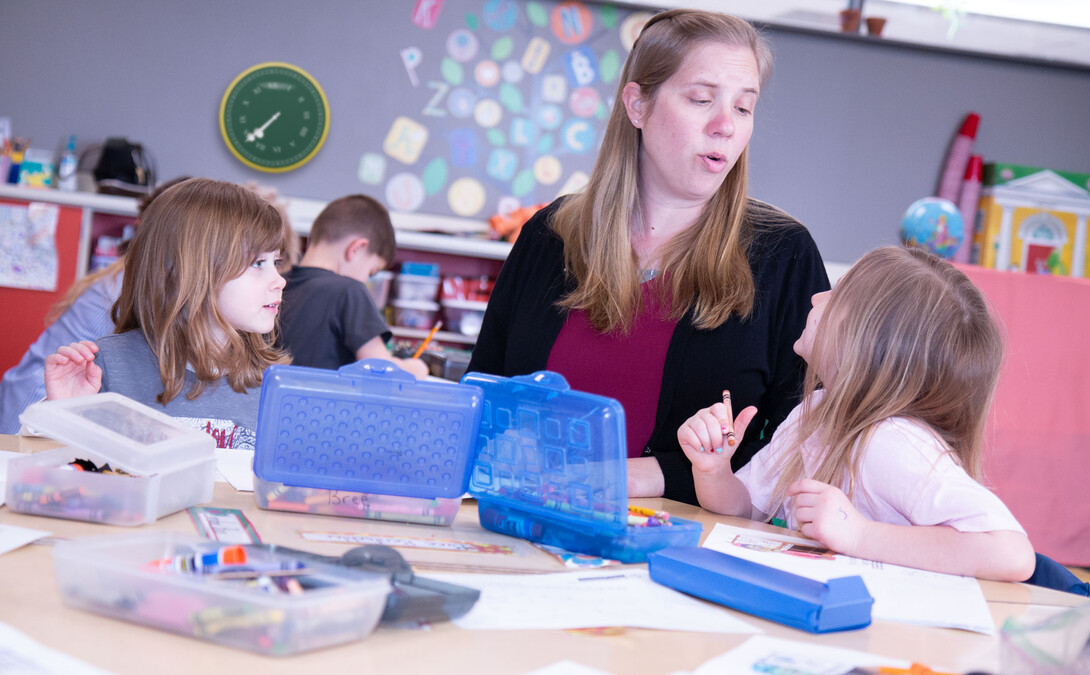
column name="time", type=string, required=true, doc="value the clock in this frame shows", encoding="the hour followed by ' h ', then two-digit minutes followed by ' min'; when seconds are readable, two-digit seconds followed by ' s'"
7 h 39 min
